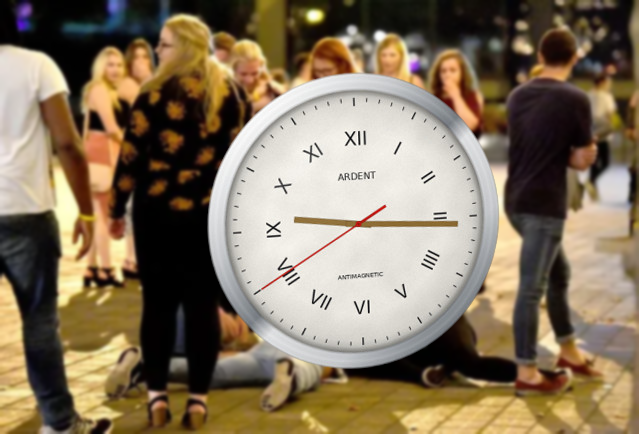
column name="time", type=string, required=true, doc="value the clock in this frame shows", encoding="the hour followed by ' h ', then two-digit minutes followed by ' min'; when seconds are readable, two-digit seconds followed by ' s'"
9 h 15 min 40 s
